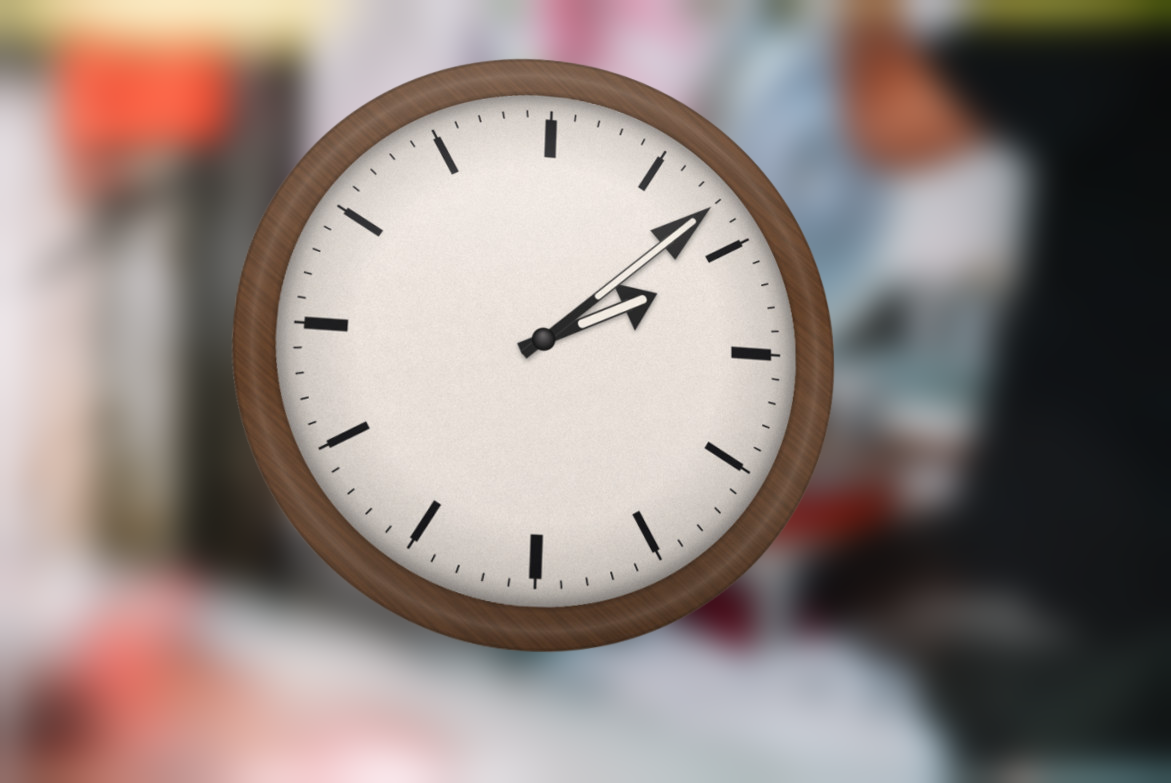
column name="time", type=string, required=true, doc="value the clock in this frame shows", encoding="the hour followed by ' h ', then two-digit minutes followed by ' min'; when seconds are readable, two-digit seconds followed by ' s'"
2 h 08 min
